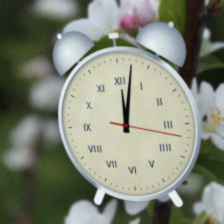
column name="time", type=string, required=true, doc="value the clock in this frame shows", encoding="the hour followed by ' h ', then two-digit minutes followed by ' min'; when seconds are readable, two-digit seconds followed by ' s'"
12 h 02 min 17 s
